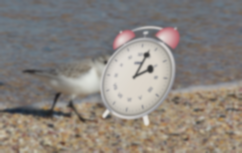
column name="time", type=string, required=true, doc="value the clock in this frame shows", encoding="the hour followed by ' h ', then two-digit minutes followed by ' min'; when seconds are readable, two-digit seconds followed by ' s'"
2 h 03 min
